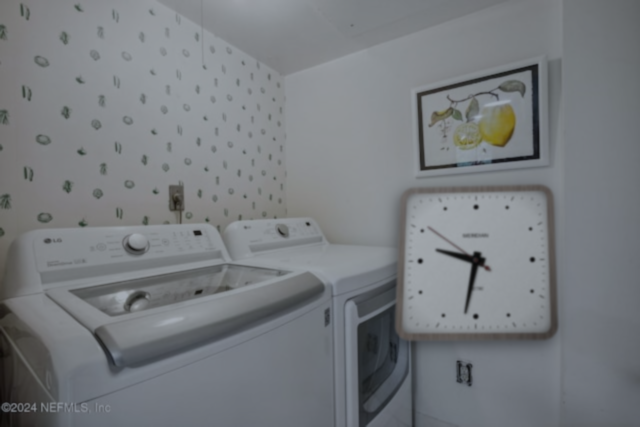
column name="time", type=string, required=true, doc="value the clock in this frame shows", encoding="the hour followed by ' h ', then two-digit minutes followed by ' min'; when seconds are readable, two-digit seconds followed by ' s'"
9 h 31 min 51 s
